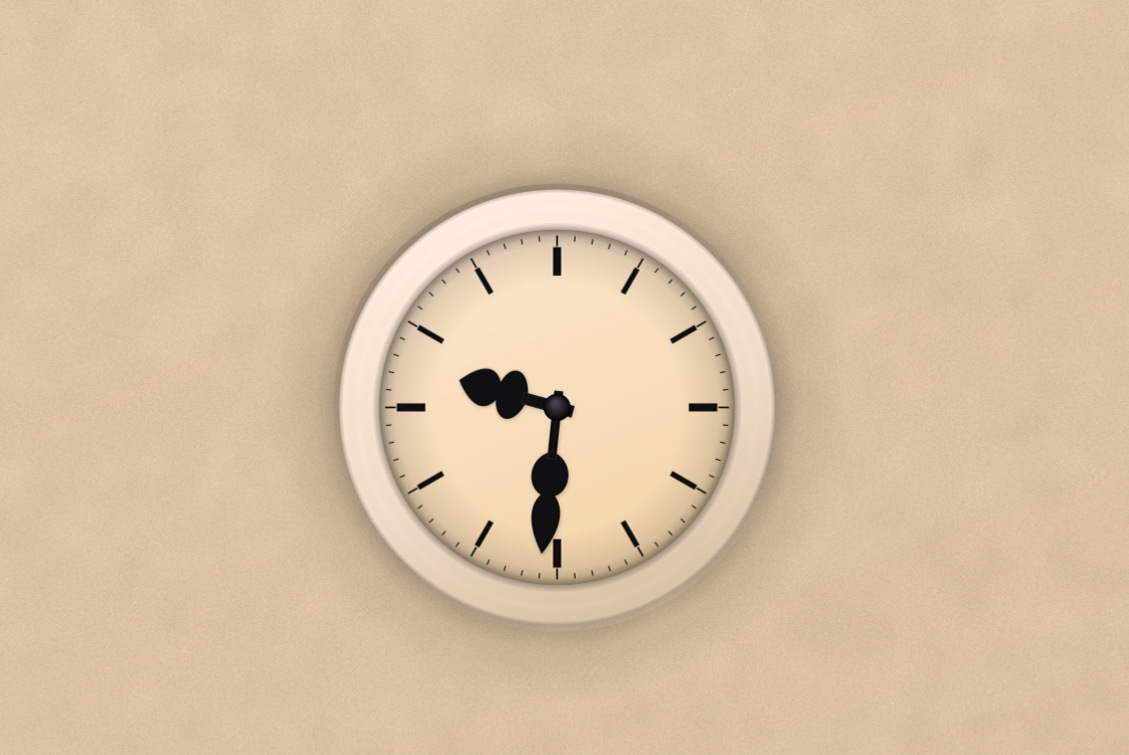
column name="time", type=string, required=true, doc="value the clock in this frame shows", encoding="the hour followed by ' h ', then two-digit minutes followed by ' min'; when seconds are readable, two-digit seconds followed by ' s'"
9 h 31 min
